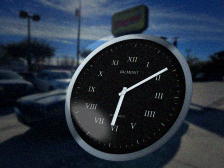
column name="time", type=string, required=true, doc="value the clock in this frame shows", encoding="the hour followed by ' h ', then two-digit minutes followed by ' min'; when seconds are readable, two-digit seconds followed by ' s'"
6 h 09 min
